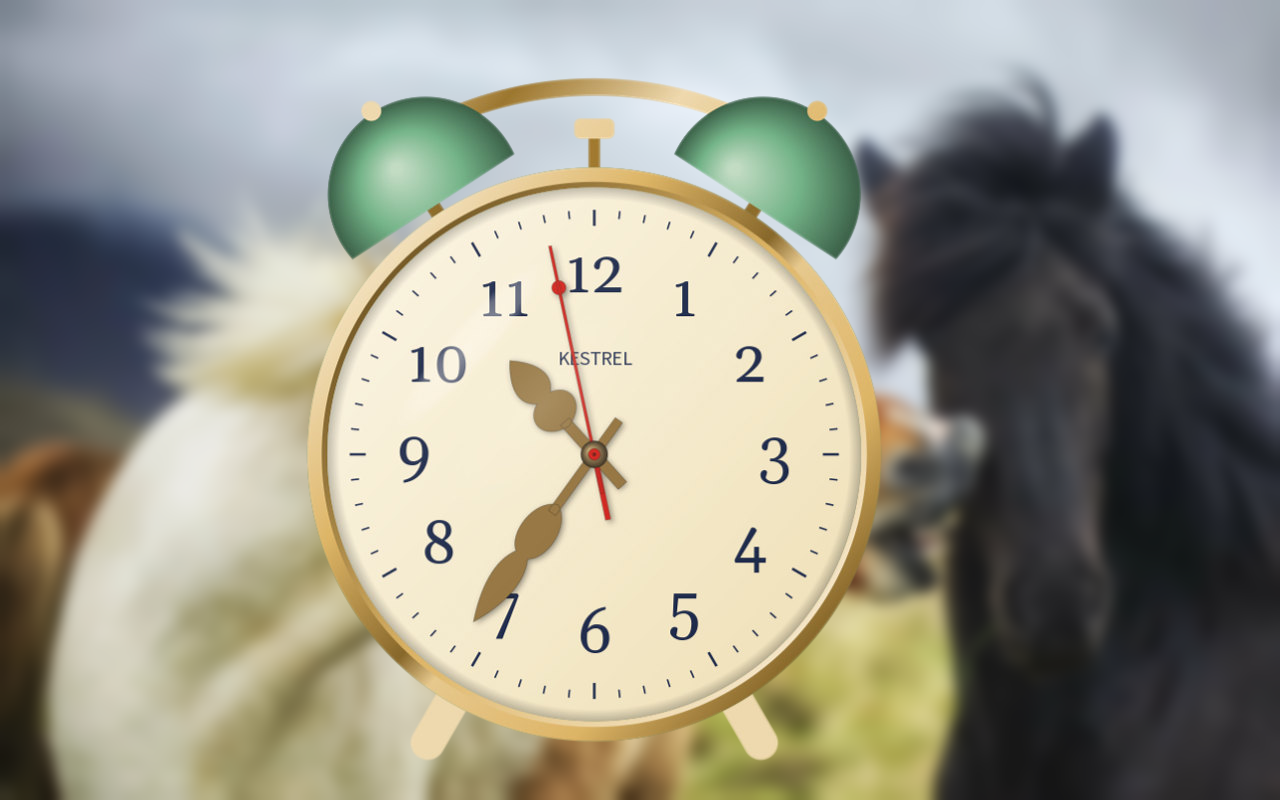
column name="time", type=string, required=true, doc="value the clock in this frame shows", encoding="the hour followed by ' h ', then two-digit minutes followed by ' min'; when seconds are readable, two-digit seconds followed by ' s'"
10 h 35 min 58 s
